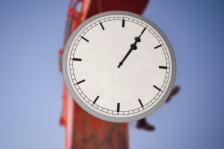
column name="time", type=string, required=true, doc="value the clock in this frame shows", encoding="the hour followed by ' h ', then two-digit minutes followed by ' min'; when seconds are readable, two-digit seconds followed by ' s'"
1 h 05 min
